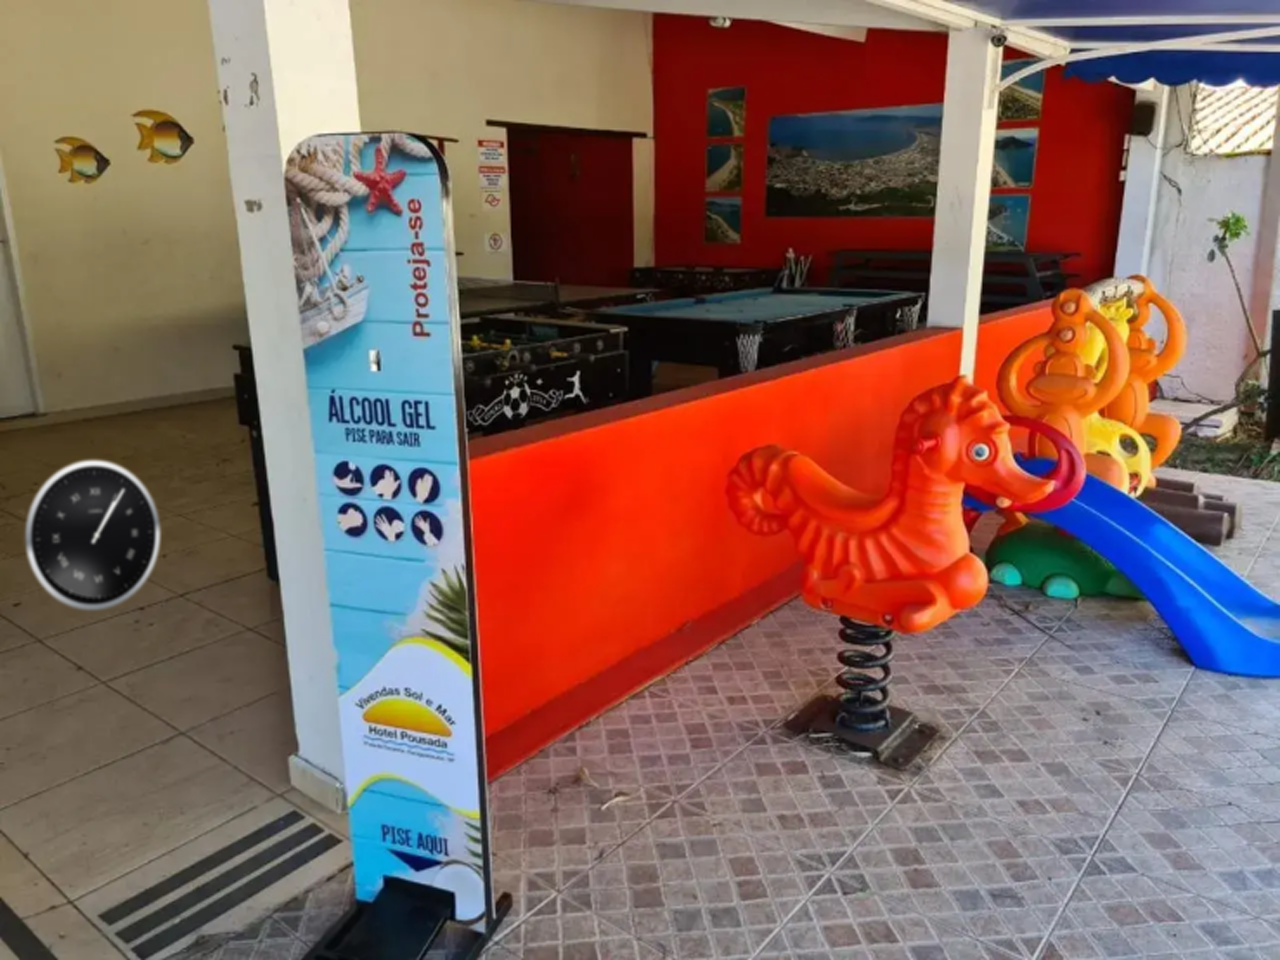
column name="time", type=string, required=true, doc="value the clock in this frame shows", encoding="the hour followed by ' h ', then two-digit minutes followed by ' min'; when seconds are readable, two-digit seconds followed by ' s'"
1 h 06 min
